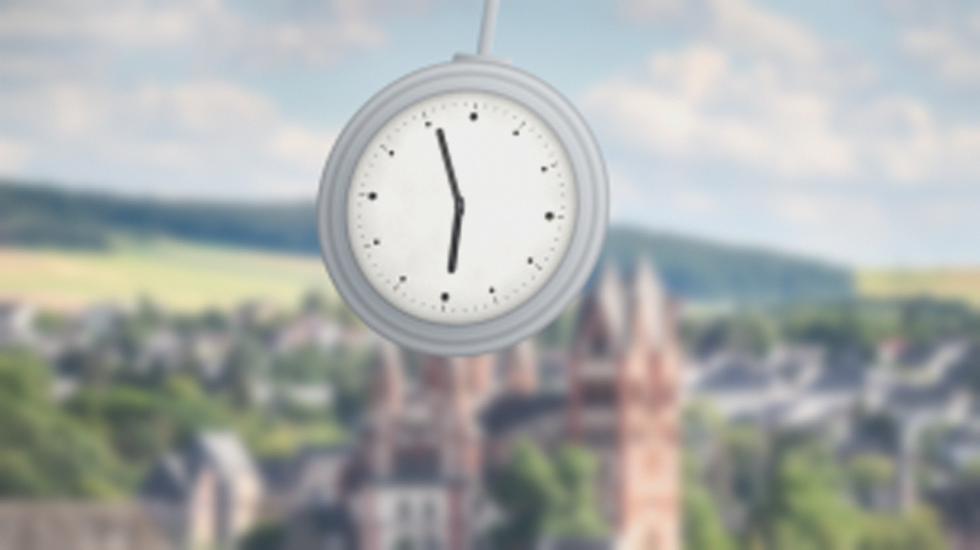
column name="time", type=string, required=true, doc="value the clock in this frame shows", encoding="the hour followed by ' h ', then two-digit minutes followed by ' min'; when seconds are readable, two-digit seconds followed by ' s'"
5 h 56 min
